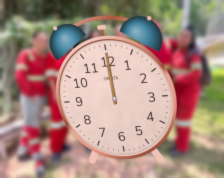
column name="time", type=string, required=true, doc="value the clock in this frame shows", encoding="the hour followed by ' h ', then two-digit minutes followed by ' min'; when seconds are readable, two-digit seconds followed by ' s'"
12 h 00 min
